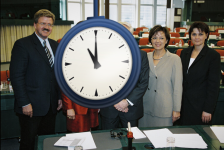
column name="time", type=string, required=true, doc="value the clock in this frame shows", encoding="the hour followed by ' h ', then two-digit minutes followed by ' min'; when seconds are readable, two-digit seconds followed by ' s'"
11 h 00 min
